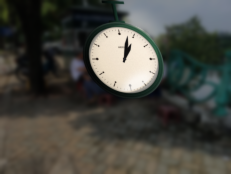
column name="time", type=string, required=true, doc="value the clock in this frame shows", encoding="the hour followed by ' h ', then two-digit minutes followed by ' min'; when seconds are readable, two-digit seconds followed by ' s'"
1 h 03 min
